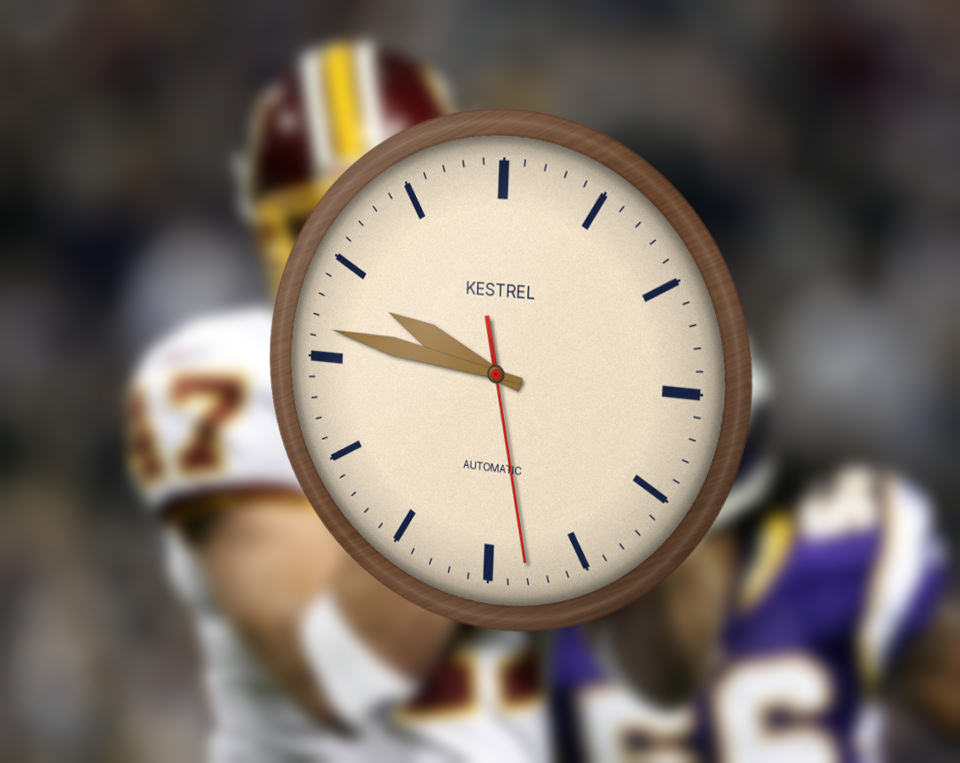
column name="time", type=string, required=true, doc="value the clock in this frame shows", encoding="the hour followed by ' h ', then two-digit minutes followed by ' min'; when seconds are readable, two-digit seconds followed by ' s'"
9 h 46 min 28 s
